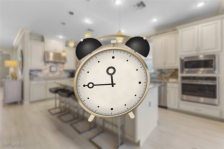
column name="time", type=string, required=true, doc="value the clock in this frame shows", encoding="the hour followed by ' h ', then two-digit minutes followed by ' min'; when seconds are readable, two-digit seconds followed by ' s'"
11 h 45 min
